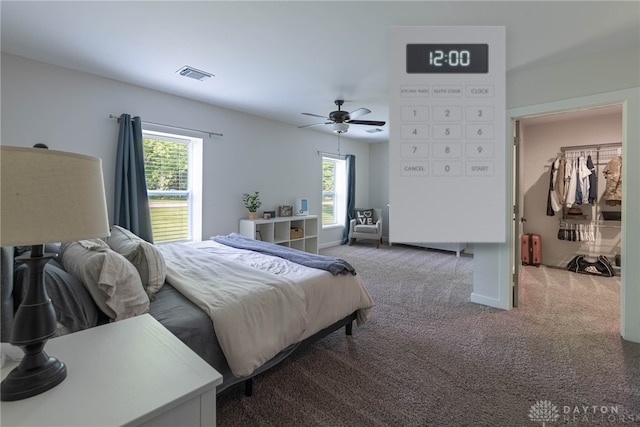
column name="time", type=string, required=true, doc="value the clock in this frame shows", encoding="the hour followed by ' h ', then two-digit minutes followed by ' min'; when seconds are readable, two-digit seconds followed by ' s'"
12 h 00 min
